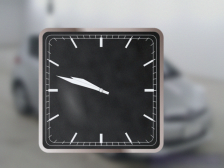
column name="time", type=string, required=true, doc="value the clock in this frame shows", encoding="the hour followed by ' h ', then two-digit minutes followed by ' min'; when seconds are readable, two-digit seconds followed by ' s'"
9 h 48 min
